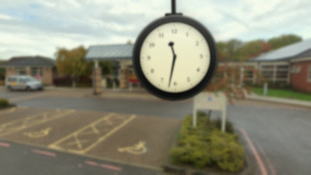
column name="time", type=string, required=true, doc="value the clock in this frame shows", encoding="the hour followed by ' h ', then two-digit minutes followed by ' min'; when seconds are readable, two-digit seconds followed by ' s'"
11 h 32 min
